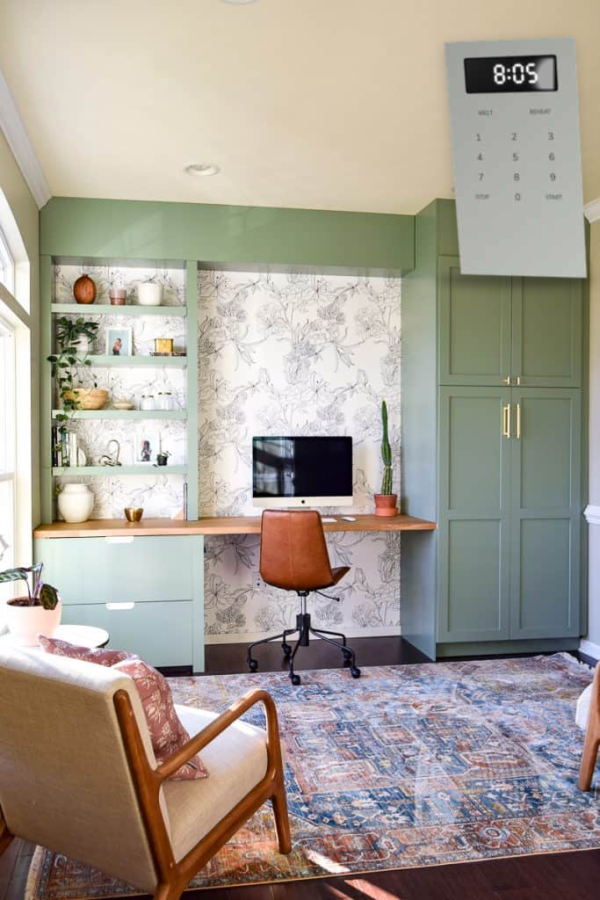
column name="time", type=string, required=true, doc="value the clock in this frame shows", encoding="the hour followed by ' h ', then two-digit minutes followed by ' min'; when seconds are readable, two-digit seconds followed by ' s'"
8 h 05 min
